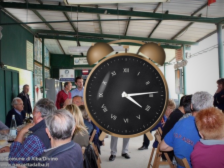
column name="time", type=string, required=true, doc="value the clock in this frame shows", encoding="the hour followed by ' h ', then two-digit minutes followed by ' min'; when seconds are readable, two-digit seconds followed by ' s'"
4 h 14 min
